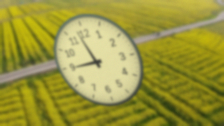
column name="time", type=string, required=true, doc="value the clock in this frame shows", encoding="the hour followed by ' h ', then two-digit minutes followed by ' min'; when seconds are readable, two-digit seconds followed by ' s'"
8 h 58 min
